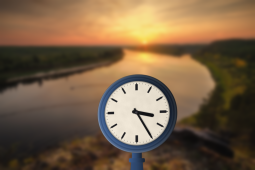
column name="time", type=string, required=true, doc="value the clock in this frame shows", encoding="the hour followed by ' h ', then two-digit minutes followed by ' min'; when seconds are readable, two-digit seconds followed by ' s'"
3 h 25 min
